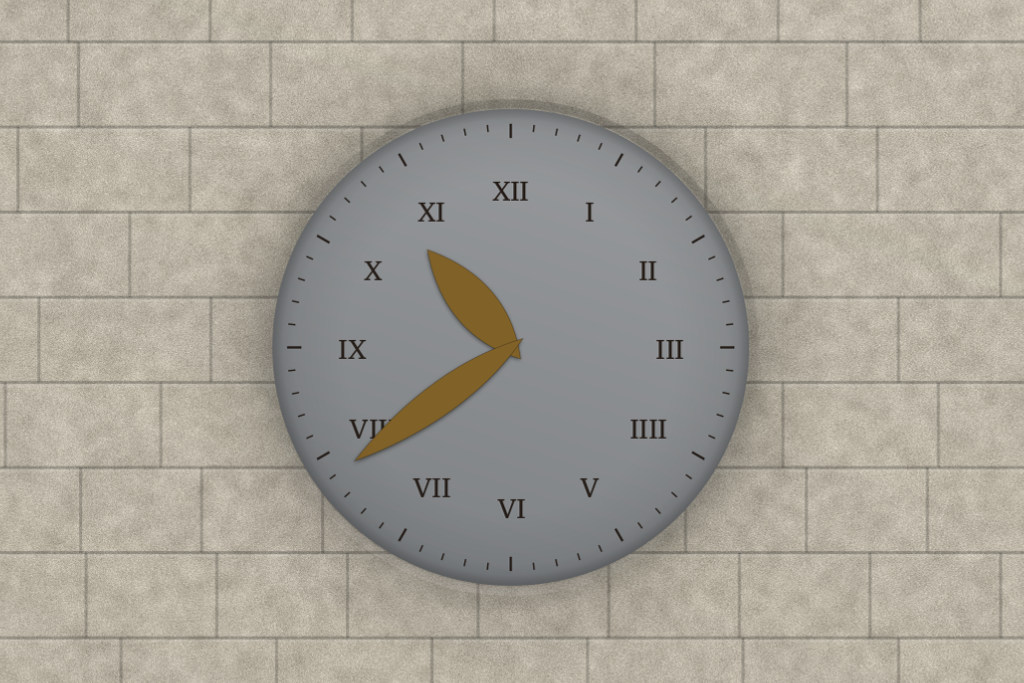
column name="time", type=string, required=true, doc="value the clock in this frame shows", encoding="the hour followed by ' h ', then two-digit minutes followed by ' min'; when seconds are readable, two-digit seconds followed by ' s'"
10 h 39 min
